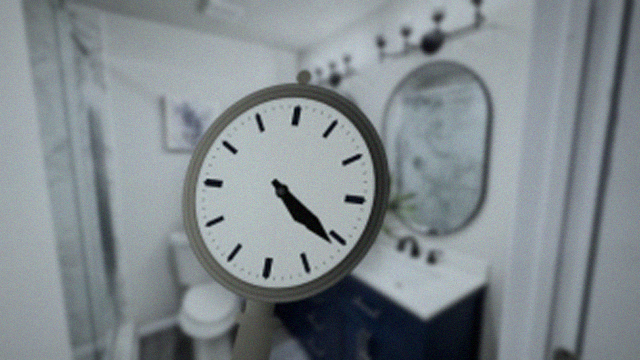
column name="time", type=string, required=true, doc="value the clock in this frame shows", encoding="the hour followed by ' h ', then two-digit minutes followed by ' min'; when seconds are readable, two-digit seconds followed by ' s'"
4 h 21 min
